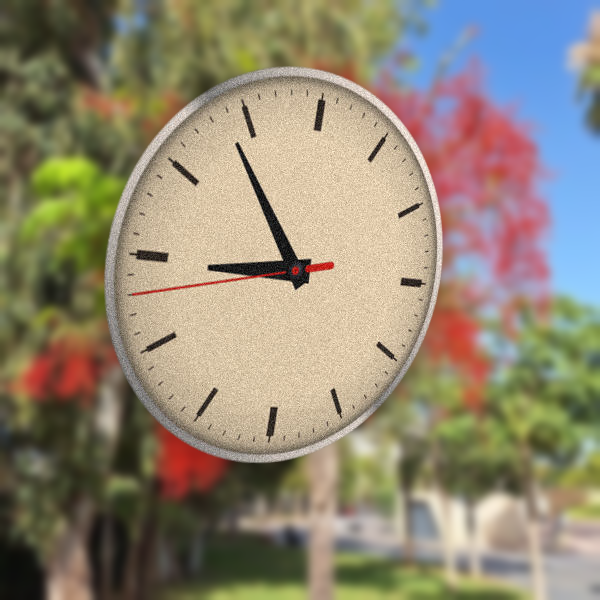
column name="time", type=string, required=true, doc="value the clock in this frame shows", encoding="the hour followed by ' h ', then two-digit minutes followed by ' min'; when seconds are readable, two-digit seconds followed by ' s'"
8 h 53 min 43 s
